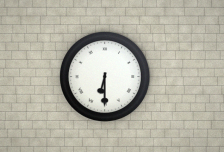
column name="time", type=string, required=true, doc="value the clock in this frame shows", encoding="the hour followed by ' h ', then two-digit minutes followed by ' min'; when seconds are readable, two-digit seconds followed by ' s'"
6 h 30 min
